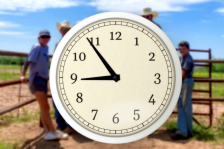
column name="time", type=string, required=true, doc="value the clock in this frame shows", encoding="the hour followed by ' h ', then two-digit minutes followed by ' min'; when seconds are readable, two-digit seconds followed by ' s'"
8 h 54 min
